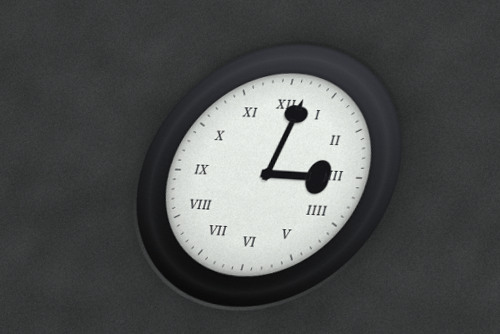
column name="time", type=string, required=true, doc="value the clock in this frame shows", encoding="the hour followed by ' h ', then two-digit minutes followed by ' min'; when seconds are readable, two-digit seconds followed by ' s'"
3 h 02 min
